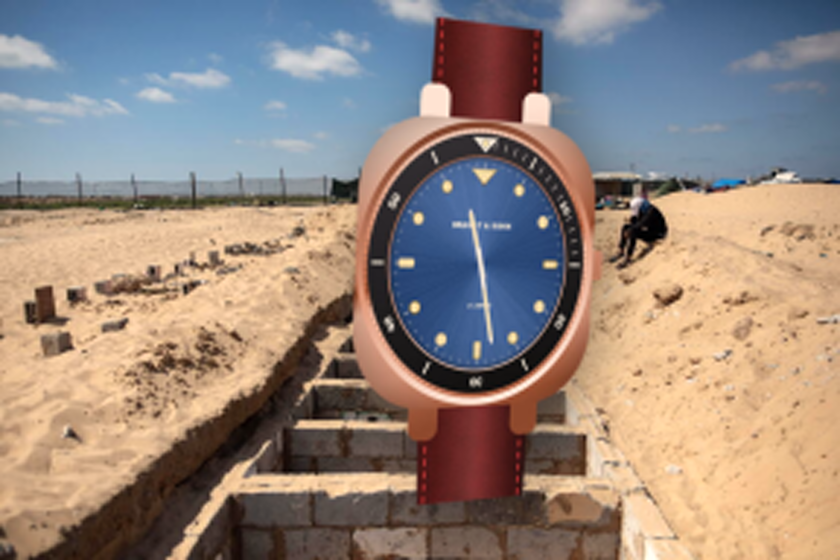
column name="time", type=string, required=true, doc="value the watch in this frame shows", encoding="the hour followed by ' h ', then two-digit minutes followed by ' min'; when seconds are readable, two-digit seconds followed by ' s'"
11 h 28 min
